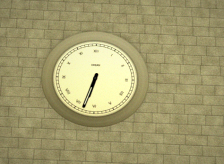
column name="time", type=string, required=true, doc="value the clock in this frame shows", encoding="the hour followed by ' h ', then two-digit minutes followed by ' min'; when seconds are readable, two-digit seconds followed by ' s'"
6 h 33 min
